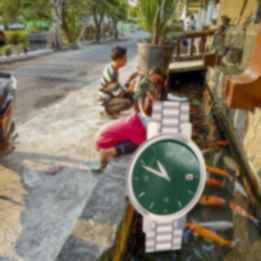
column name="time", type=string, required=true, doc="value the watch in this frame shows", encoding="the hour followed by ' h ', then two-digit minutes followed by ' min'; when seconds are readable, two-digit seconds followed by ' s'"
10 h 49 min
